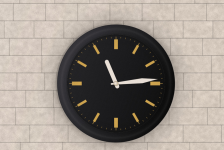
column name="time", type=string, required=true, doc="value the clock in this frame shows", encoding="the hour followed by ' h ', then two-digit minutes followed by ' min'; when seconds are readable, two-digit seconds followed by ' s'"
11 h 14 min
